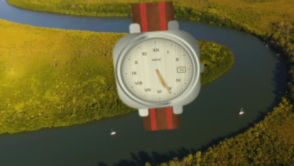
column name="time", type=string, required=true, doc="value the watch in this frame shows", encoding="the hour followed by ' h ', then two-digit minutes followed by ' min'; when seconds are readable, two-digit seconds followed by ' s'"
5 h 26 min
